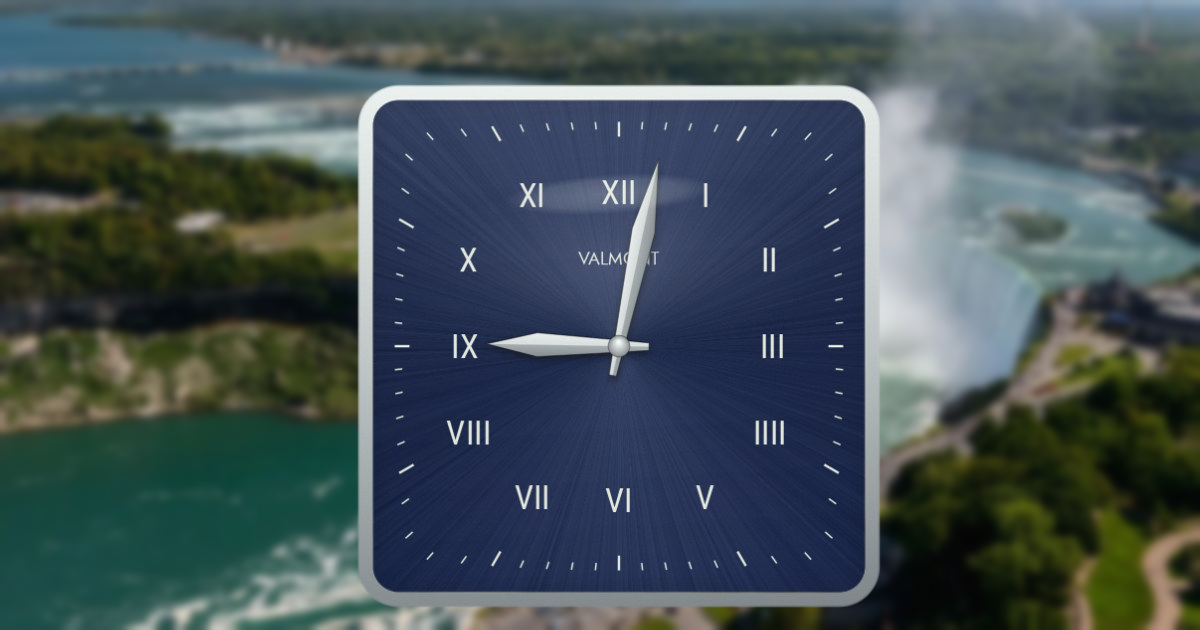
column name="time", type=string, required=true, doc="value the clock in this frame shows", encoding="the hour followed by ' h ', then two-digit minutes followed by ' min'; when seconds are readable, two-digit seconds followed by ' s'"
9 h 02 min
